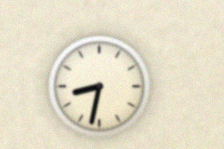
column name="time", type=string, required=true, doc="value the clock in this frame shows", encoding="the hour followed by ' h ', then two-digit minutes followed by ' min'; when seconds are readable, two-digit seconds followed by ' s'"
8 h 32 min
